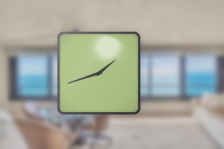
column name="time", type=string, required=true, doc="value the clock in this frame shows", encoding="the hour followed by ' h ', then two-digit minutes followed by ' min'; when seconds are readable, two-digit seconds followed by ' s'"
1 h 42 min
